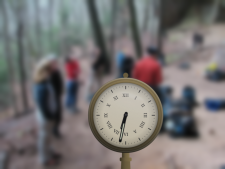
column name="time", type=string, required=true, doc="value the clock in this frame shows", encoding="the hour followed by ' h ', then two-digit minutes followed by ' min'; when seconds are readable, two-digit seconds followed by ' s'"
6 h 32 min
